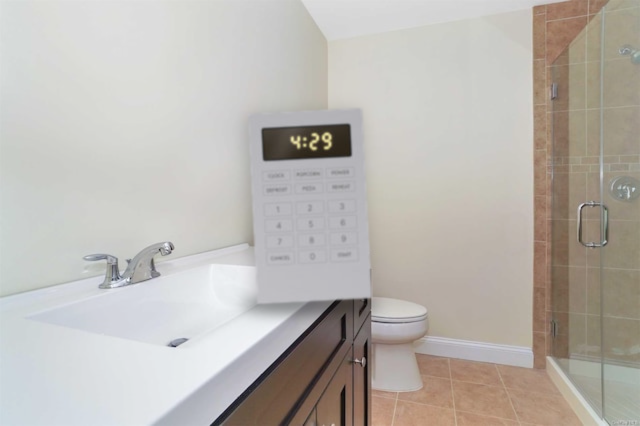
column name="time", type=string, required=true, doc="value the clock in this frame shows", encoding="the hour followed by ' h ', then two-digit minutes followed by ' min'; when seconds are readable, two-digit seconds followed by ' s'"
4 h 29 min
